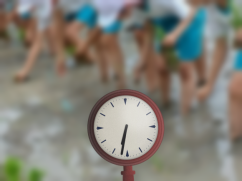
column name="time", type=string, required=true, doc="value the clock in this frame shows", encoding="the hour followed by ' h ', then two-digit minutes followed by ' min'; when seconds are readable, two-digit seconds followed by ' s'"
6 h 32 min
